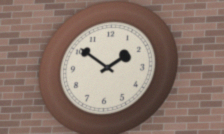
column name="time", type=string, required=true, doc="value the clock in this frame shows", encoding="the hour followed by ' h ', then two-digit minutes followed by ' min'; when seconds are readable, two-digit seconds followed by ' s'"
1 h 51 min
